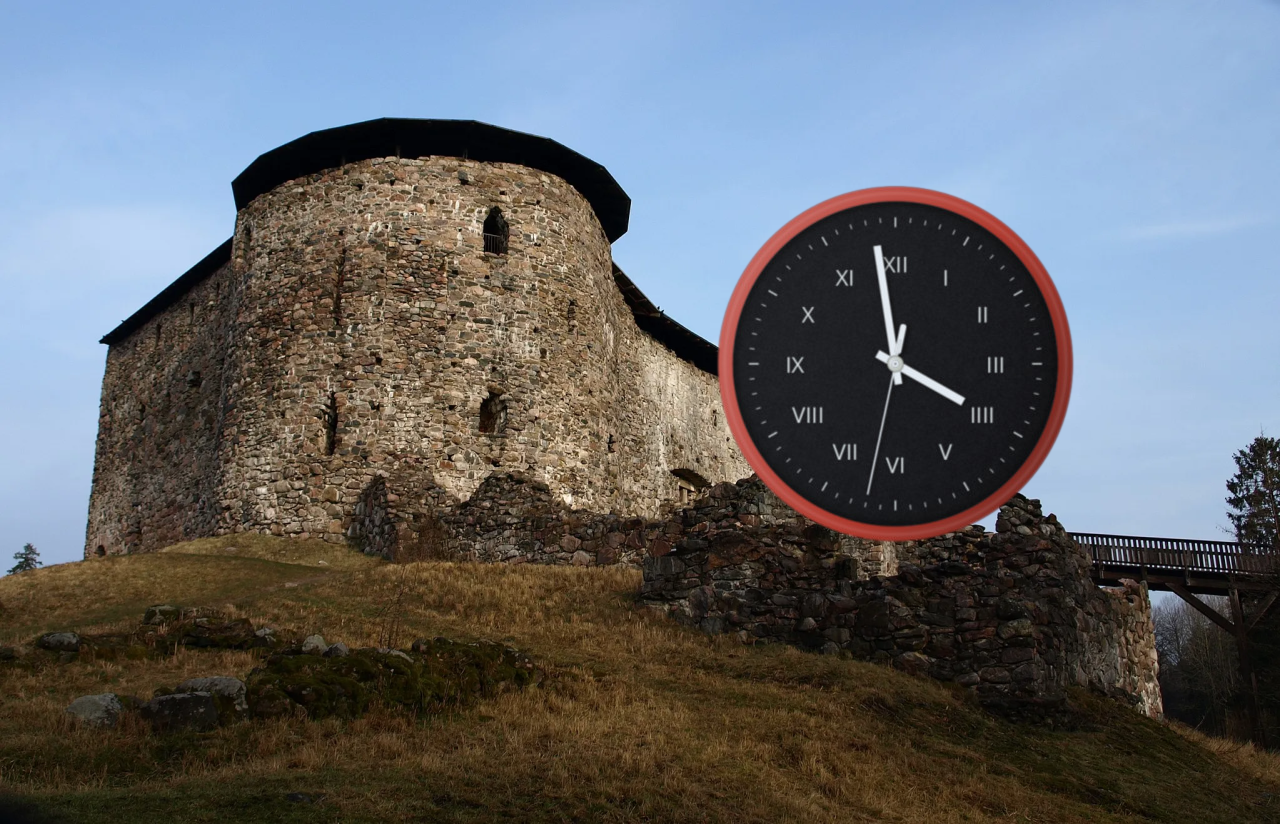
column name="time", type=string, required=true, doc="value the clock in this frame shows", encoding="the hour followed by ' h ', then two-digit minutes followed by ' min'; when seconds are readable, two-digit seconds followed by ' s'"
3 h 58 min 32 s
